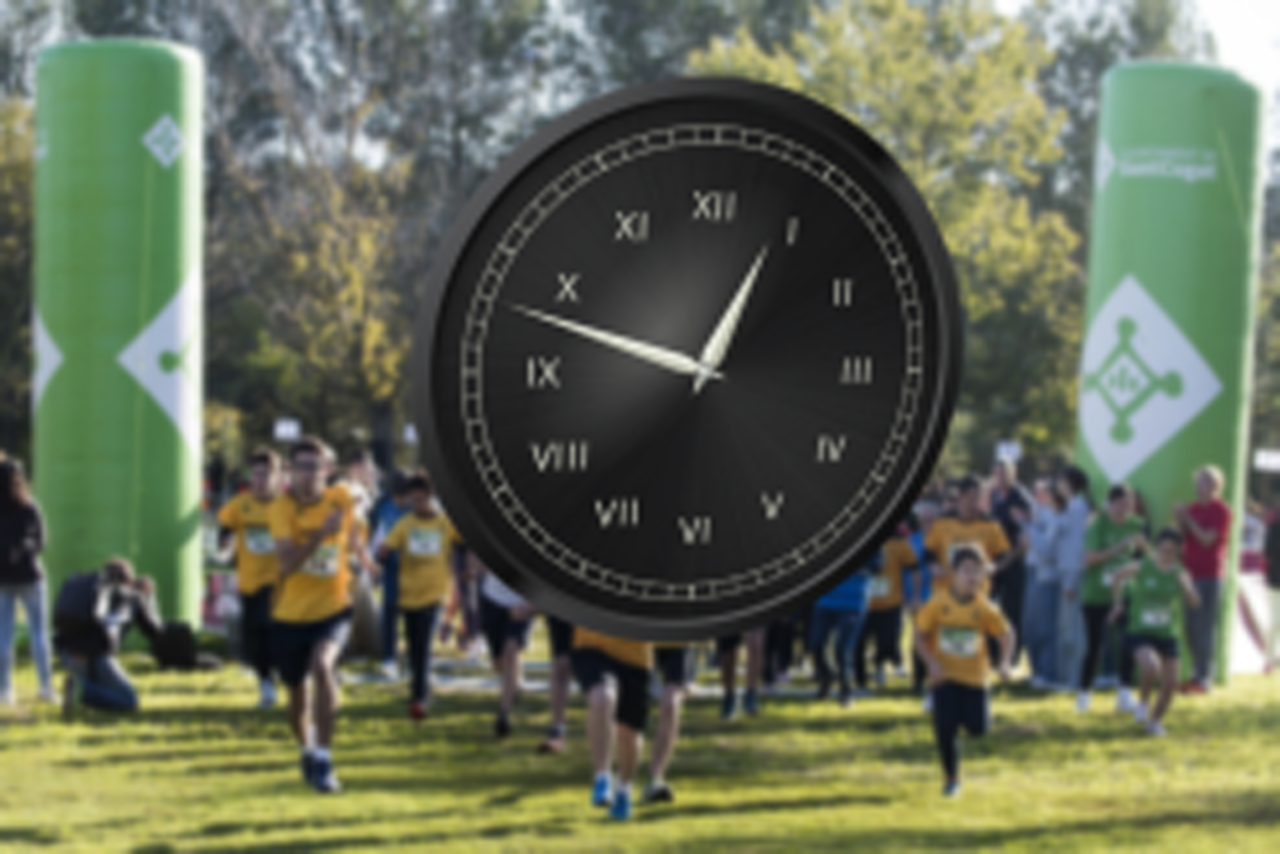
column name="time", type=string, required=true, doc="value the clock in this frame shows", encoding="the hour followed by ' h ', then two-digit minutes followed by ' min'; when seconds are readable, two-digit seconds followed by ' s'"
12 h 48 min
